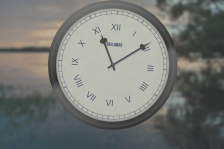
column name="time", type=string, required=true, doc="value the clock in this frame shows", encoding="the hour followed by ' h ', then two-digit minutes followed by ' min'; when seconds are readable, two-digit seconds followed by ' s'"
11 h 09 min
